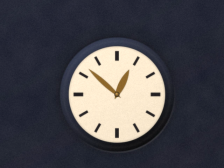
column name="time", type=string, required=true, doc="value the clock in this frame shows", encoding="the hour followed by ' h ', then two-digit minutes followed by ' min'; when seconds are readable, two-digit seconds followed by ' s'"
12 h 52 min
